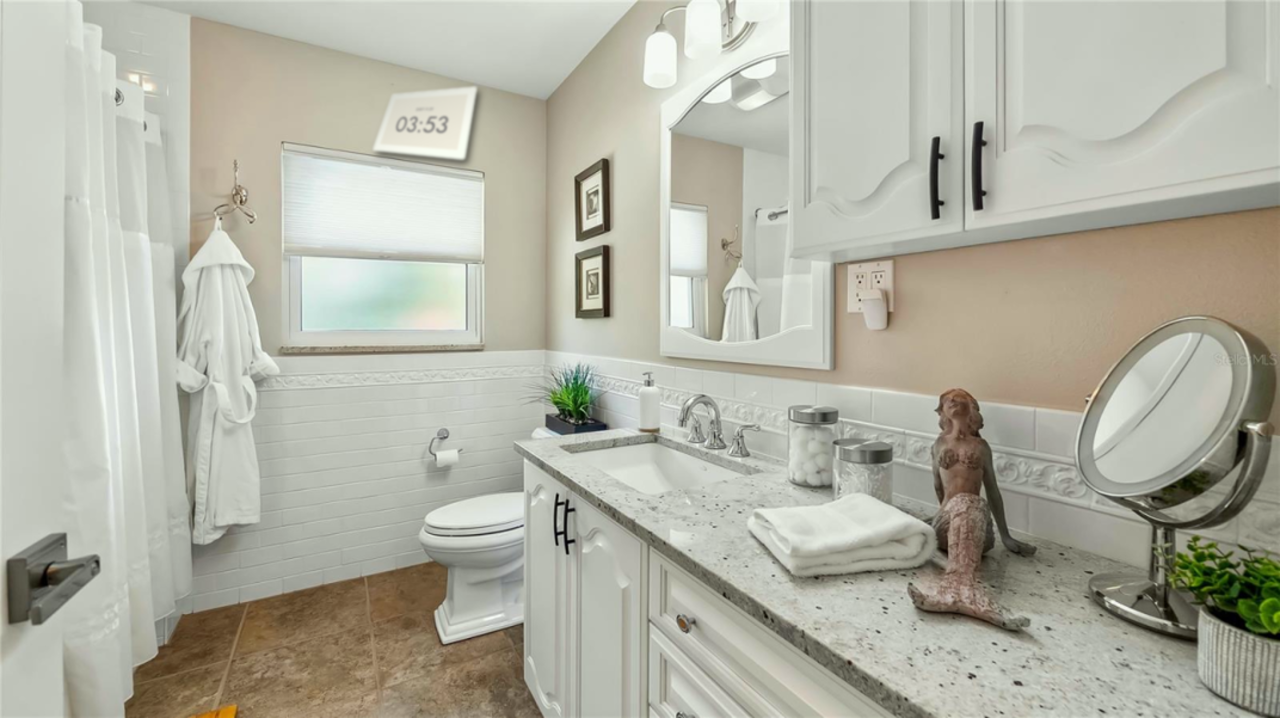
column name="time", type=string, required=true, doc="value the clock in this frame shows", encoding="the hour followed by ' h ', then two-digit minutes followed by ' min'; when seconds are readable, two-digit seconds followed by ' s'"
3 h 53 min
